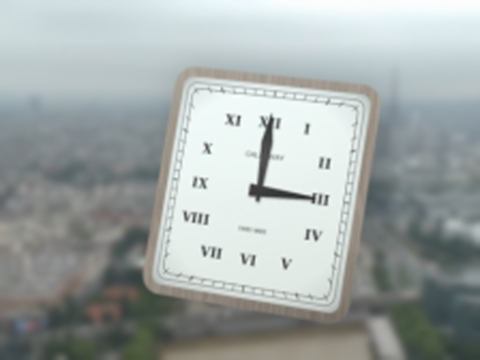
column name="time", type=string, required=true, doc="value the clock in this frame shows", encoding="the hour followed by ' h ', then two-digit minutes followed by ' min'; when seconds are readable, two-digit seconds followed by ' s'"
3 h 00 min
